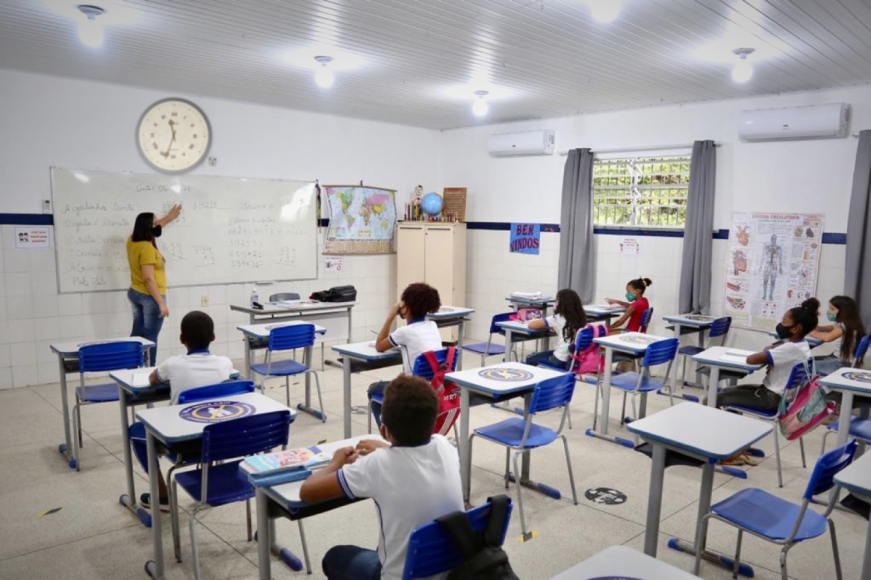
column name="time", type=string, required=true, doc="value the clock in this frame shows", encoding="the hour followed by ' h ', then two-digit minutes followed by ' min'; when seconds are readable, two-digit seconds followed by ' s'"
11 h 33 min
